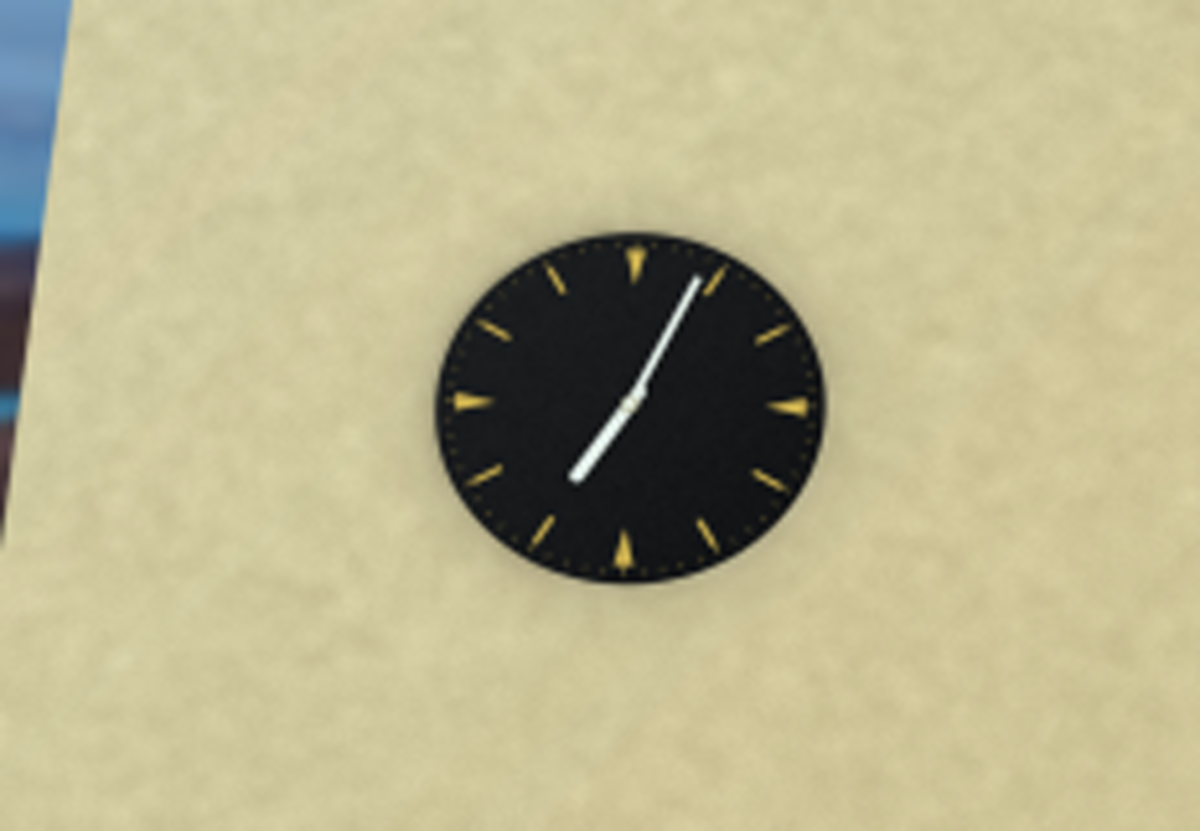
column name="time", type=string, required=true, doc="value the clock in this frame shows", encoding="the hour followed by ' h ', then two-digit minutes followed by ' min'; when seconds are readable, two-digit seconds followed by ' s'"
7 h 04 min
